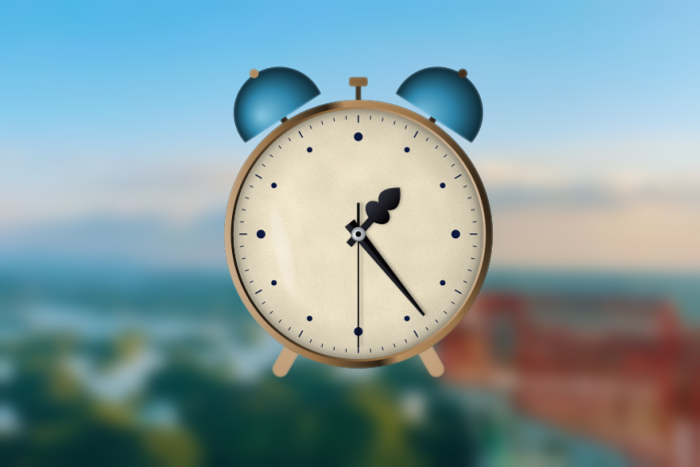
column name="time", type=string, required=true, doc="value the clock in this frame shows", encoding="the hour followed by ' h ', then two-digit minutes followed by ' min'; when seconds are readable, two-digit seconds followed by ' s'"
1 h 23 min 30 s
